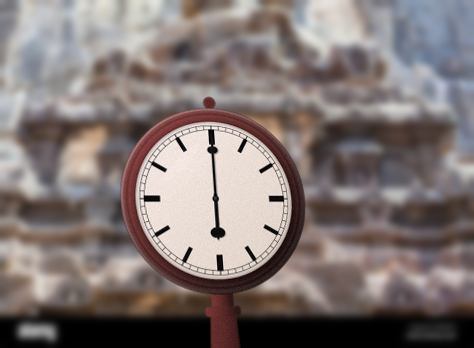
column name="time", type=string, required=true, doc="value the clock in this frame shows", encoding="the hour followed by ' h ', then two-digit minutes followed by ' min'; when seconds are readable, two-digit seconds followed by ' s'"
6 h 00 min
